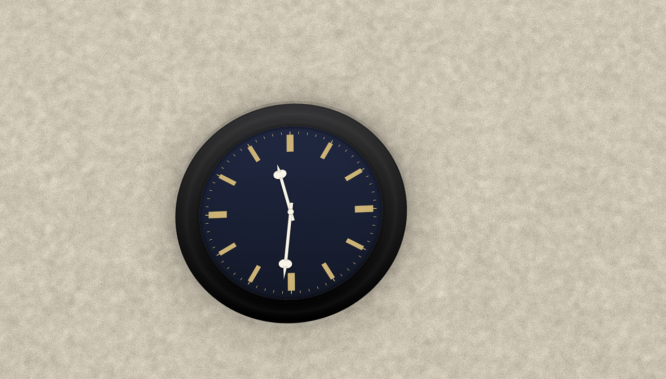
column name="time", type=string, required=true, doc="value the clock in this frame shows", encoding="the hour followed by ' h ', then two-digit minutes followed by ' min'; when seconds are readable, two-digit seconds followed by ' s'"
11 h 31 min
